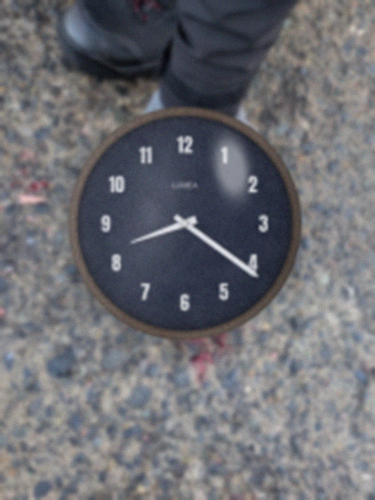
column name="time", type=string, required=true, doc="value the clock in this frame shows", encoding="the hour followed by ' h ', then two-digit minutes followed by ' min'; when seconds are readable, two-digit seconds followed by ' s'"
8 h 21 min
